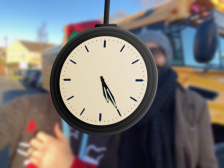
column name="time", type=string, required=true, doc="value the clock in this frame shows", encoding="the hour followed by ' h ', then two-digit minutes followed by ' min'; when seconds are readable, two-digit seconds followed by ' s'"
5 h 25 min
